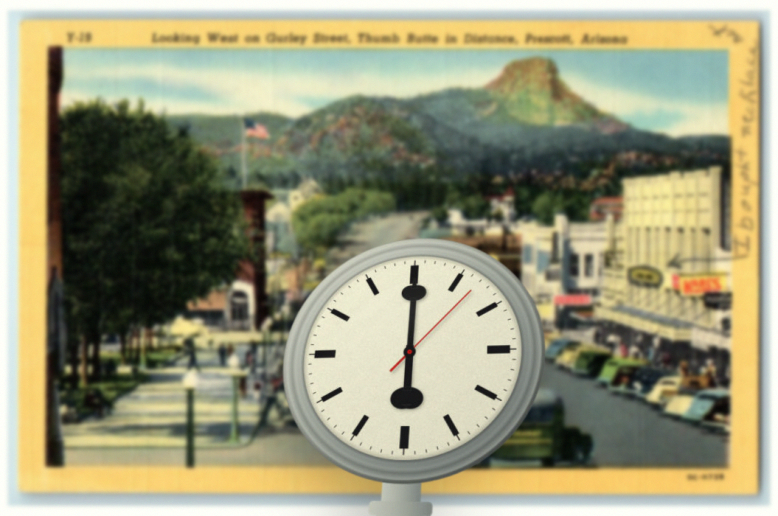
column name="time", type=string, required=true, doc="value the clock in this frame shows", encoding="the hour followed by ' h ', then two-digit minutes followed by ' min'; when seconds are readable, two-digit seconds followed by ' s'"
6 h 00 min 07 s
